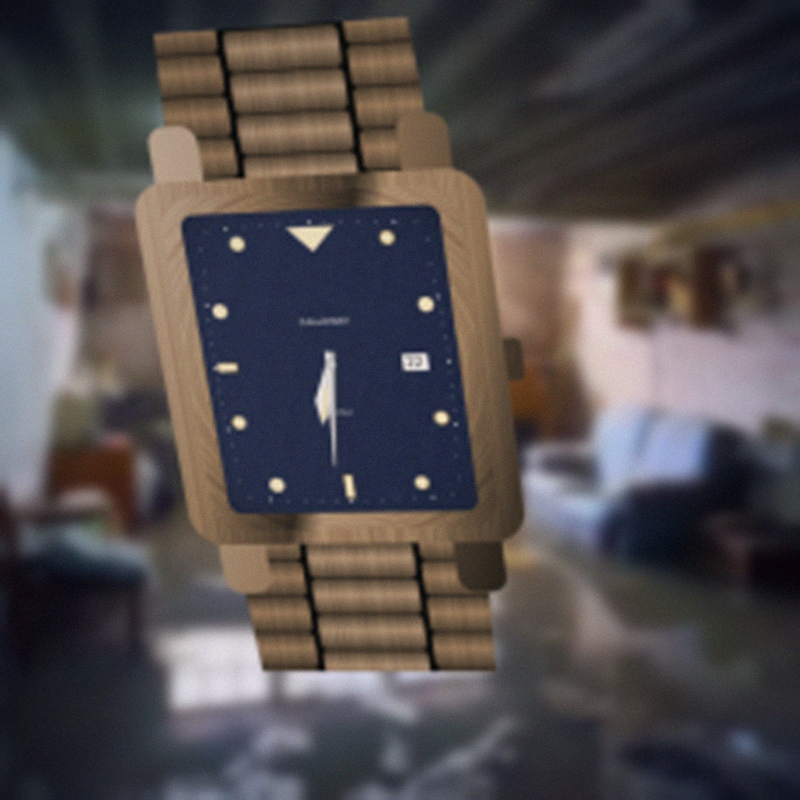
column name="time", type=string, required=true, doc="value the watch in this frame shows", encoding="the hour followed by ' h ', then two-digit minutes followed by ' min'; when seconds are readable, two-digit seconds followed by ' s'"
6 h 31 min
